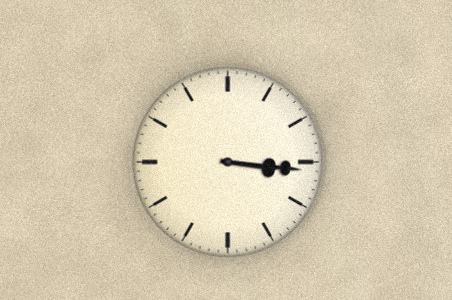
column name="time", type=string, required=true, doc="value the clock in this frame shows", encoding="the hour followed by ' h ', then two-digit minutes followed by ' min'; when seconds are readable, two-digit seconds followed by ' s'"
3 h 16 min
